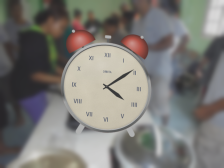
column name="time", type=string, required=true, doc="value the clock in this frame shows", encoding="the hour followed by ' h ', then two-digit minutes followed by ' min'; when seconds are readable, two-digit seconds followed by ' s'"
4 h 09 min
